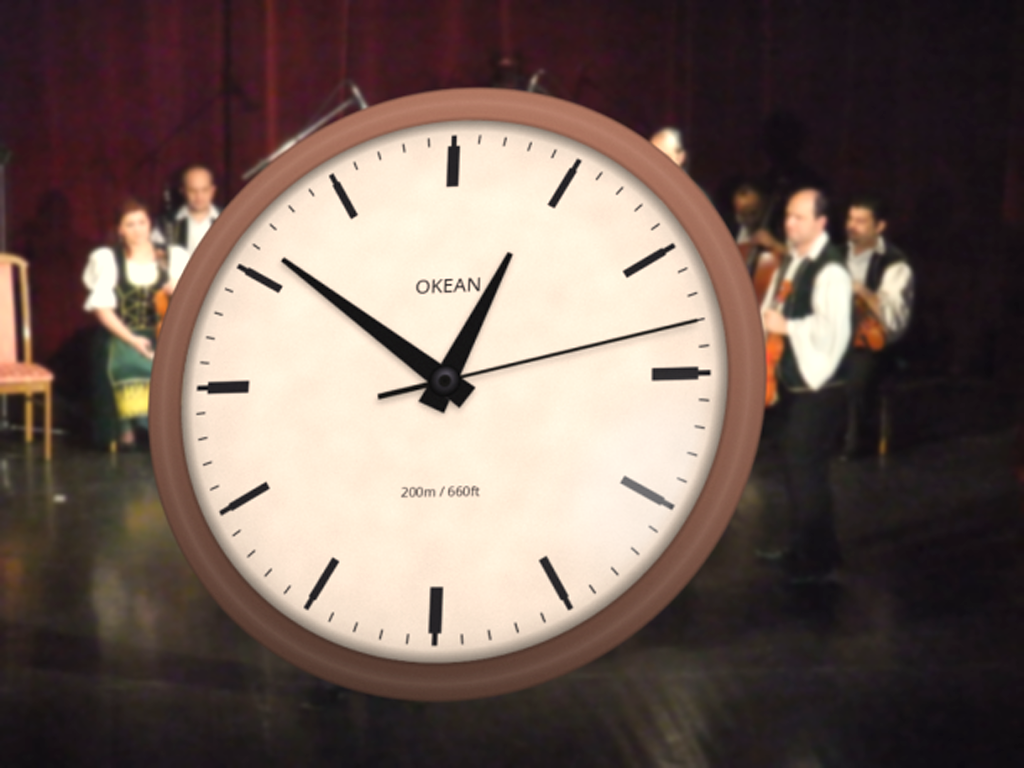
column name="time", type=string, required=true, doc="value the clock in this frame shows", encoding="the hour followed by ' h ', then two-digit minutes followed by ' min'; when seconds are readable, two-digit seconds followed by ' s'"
12 h 51 min 13 s
